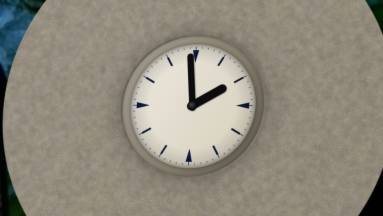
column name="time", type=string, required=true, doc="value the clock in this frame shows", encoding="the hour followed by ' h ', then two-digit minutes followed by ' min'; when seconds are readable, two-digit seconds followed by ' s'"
1 h 59 min
